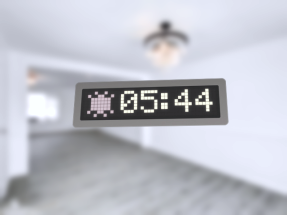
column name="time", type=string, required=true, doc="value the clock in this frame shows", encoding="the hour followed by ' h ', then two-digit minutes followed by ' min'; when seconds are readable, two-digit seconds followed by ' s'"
5 h 44 min
